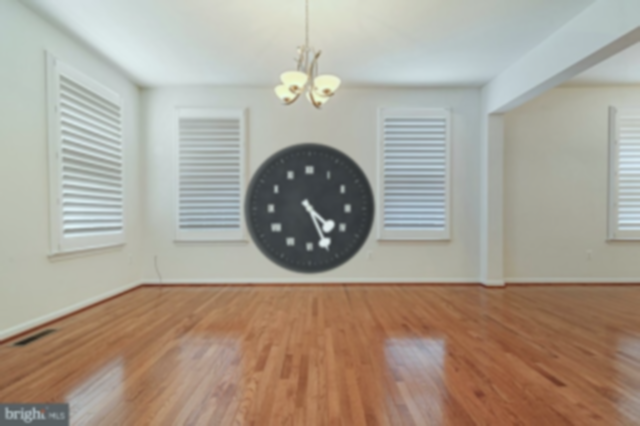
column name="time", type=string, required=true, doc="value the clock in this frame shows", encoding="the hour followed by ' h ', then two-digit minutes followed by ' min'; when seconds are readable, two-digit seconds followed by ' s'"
4 h 26 min
